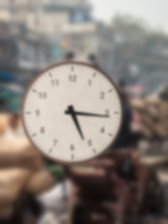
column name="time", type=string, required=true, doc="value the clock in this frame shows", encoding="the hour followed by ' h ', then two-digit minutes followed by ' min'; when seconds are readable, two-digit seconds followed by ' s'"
5 h 16 min
